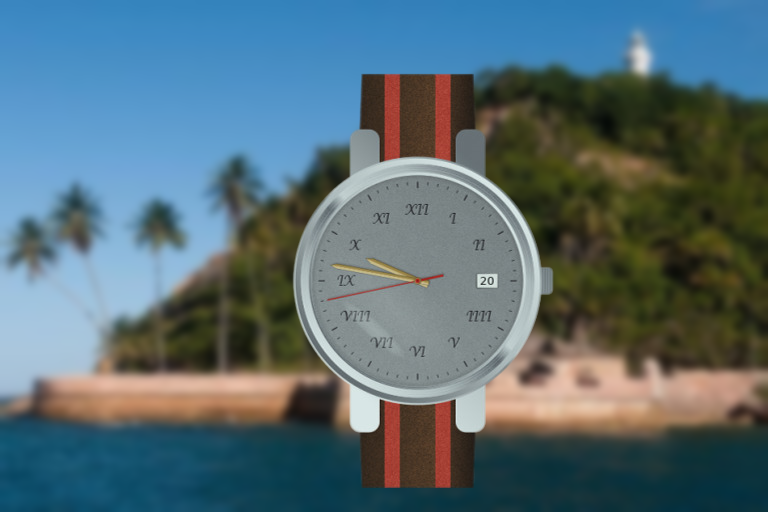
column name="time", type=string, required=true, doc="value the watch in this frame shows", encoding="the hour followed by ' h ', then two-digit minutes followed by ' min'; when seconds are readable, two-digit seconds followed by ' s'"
9 h 46 min 43 s
